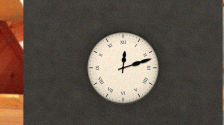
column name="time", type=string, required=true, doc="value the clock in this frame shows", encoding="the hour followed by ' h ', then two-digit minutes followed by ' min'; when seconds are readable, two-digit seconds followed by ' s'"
12 h 12 min
